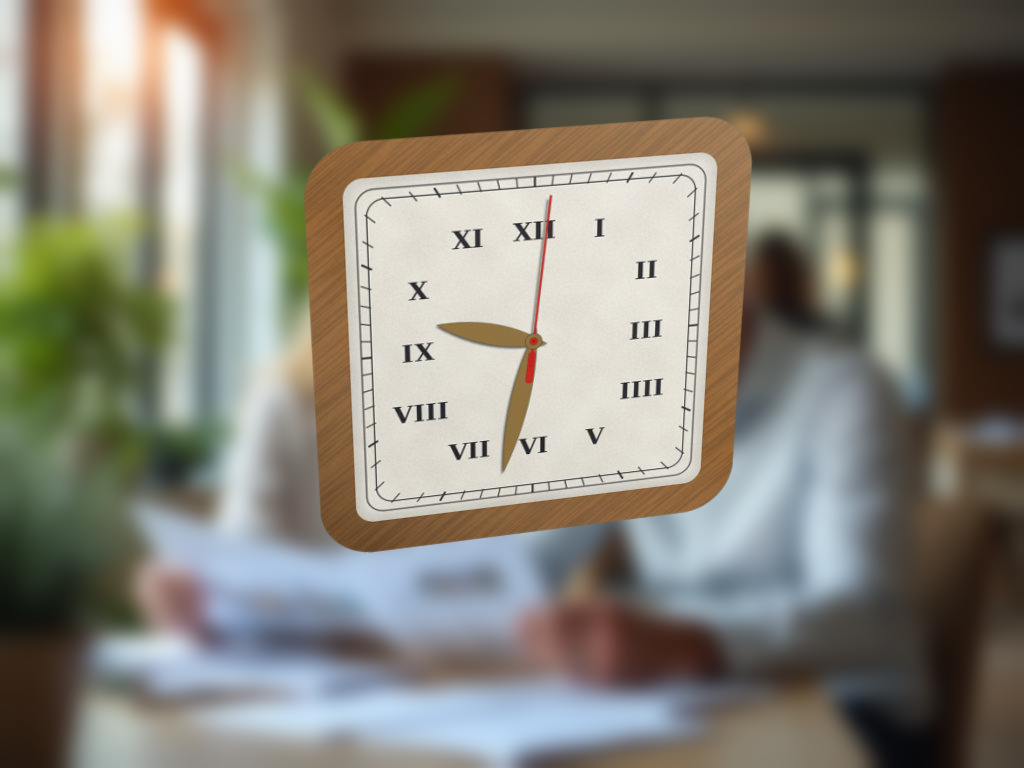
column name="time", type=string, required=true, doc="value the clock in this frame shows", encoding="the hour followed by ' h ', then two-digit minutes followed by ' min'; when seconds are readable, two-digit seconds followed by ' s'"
9 h 32 min 01 s
